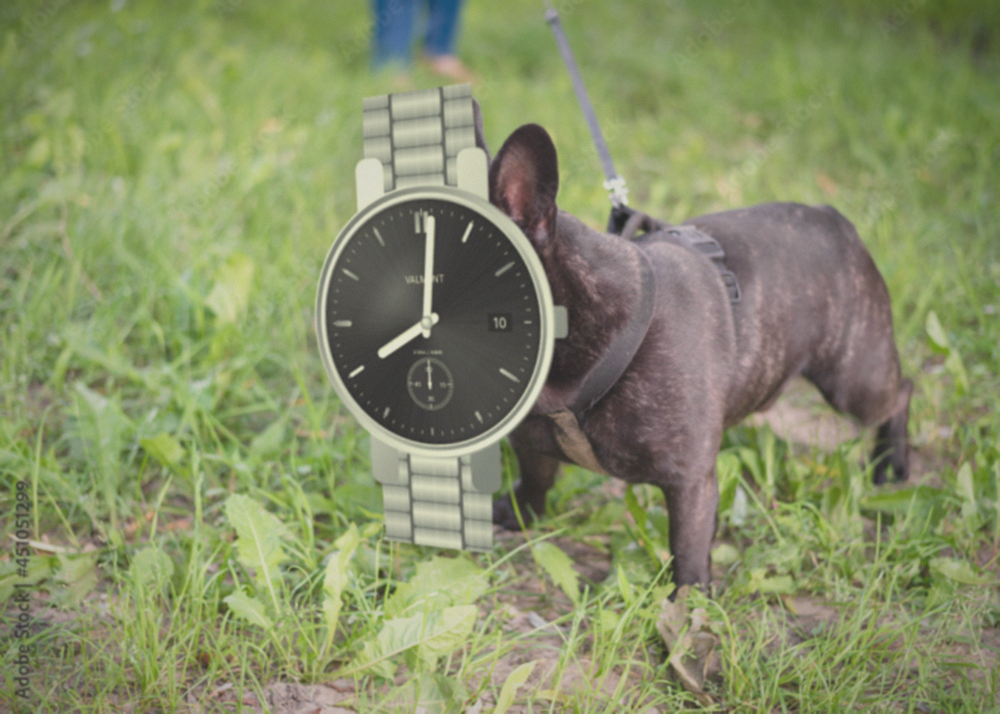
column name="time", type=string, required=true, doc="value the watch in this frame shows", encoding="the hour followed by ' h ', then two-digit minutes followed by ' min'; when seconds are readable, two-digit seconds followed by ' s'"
8 h 01 min
